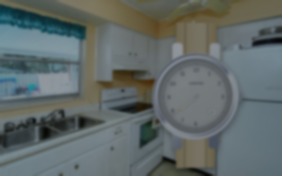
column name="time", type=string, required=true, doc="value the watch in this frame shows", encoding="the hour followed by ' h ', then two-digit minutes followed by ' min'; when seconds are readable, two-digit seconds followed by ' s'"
7 h 39 min
